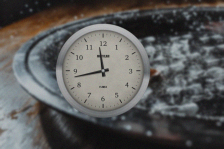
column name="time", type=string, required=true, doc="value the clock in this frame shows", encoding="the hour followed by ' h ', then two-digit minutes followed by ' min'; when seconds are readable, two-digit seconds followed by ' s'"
11 h 43 min
